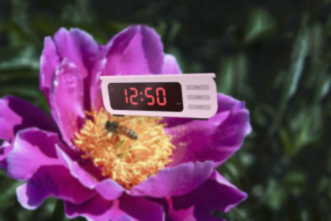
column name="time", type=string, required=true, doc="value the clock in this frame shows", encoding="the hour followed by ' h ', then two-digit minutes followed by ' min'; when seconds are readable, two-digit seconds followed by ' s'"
12 h 50 min
